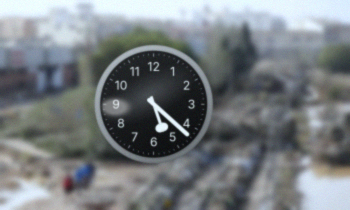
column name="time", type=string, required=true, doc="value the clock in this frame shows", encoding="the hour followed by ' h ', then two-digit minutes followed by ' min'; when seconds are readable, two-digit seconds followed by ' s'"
5 h 22 min
